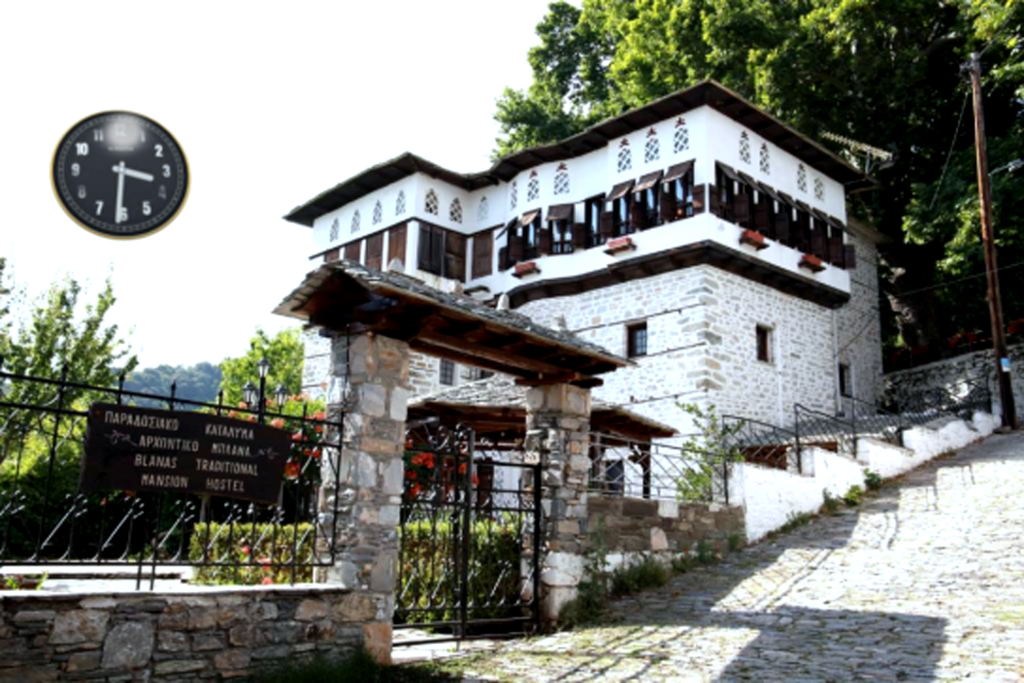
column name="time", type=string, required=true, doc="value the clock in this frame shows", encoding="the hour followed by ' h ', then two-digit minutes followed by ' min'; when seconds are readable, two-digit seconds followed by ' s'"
3 h 31 min
